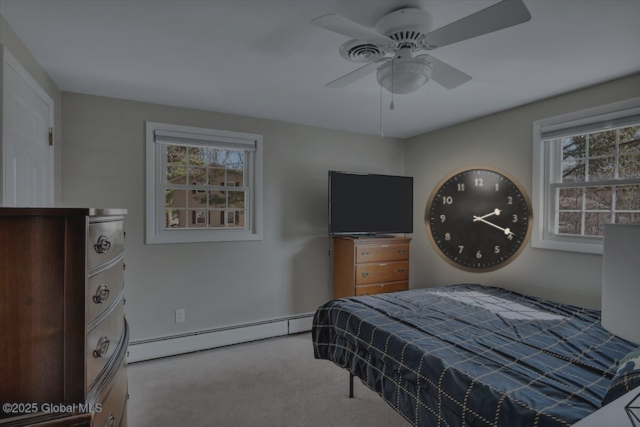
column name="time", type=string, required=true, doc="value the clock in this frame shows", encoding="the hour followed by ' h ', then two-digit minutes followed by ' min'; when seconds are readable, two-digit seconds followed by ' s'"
2 h 19 min
